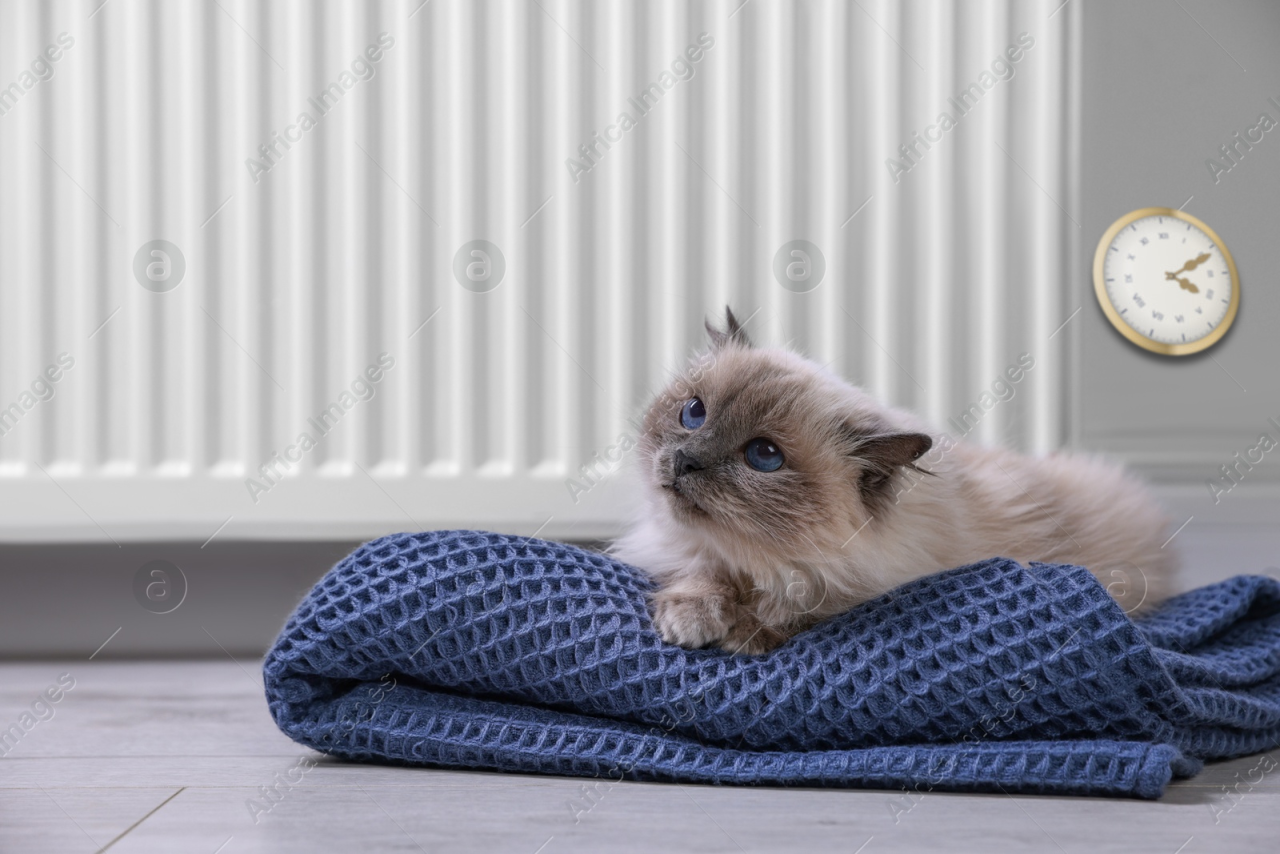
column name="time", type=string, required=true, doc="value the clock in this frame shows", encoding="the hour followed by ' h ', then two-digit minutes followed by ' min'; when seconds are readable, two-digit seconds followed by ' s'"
4 h 11 min
